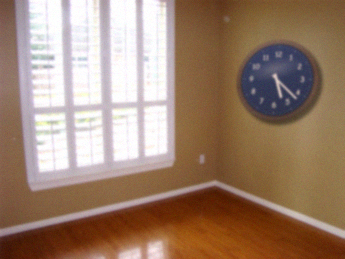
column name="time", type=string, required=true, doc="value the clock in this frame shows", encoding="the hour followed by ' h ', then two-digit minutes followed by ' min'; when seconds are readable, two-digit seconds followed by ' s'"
5 h 22 min
